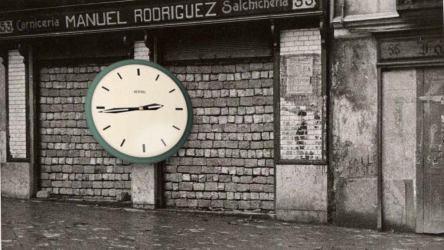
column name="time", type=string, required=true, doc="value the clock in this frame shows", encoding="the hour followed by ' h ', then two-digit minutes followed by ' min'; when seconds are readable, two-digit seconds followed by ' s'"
2 h 44 min
